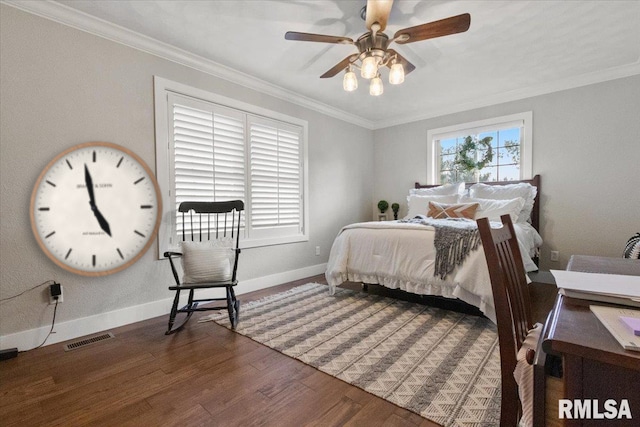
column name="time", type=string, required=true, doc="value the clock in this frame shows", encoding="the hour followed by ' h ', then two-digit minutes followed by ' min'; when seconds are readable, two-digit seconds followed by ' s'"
4 h 58 min
